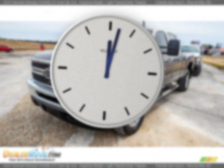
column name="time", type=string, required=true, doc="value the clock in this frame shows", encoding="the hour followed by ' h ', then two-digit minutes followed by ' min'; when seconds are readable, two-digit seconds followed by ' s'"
12 h 02 min
